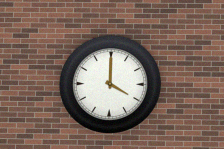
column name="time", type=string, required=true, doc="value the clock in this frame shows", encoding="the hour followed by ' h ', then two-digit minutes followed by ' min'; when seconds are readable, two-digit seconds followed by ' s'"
4 h 00 min
